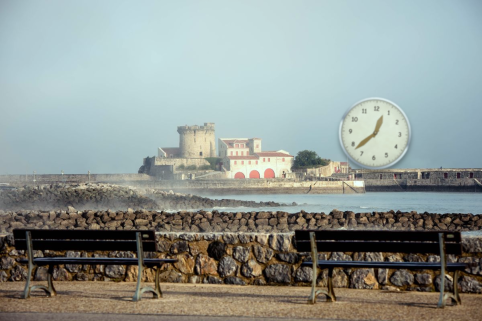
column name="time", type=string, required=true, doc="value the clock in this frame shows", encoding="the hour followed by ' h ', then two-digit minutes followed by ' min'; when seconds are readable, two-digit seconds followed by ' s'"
12 h 38 min
